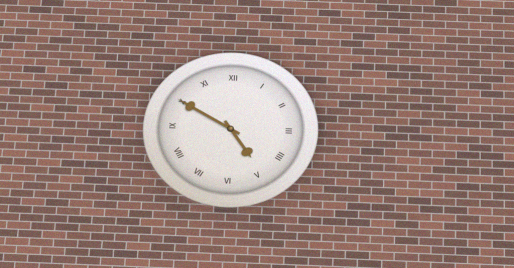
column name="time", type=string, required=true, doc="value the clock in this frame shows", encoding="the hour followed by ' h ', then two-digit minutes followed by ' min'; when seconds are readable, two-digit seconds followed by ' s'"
4 h 50 min
